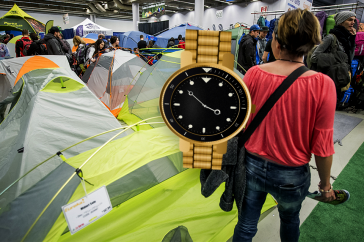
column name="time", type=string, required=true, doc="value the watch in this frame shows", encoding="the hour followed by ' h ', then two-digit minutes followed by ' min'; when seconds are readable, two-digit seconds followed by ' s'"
3 h 52 min
